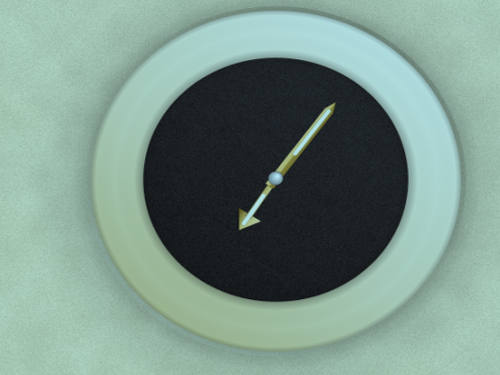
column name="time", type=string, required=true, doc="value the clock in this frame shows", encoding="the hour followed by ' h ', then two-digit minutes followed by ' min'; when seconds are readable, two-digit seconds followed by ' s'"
7 h 06 min
